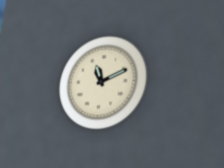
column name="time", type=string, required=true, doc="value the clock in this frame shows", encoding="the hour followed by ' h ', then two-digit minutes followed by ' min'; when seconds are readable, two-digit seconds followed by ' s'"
11 h 11 min
